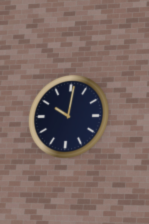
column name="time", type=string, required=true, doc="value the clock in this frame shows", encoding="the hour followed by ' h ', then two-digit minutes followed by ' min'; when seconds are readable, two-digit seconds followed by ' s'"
10 h 01 min
